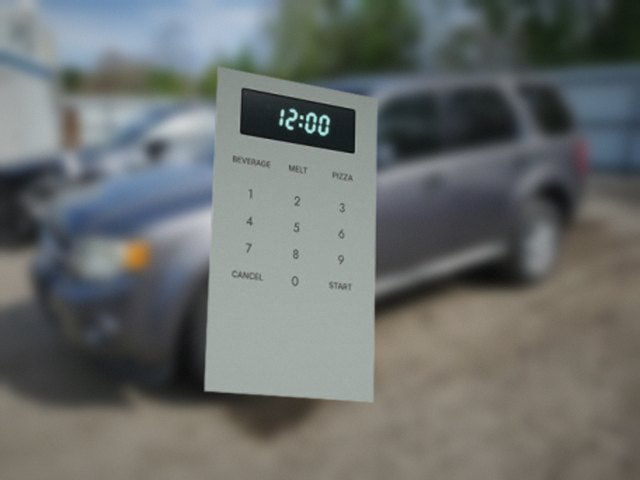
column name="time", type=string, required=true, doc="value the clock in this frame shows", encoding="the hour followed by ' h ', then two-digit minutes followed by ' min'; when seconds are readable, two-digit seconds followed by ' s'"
12 h 00 min
